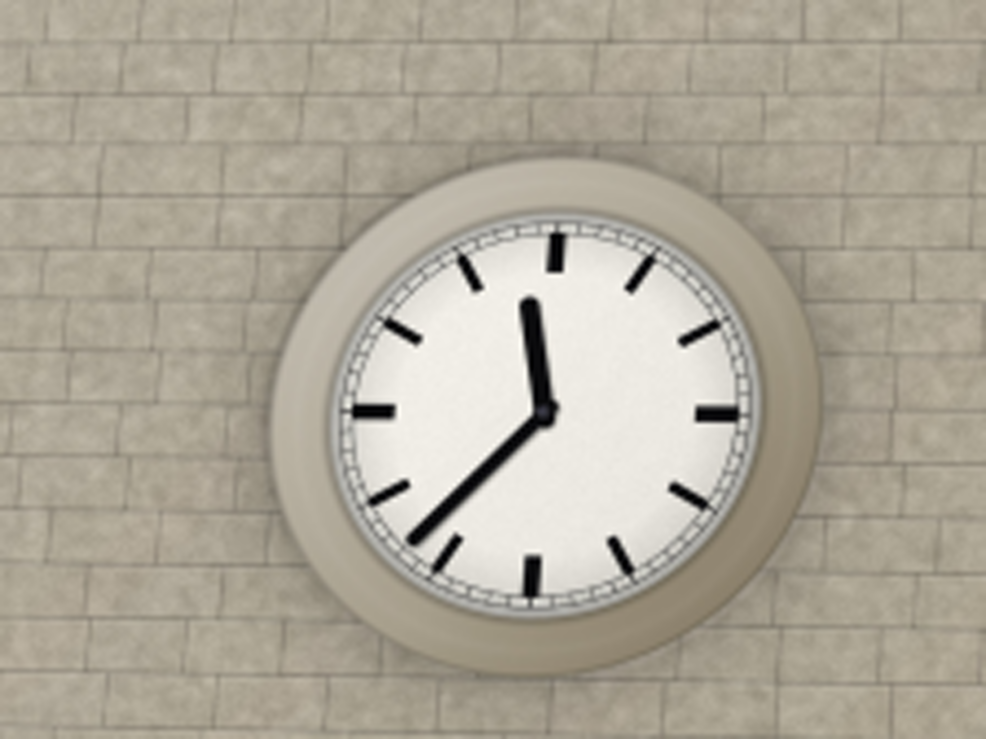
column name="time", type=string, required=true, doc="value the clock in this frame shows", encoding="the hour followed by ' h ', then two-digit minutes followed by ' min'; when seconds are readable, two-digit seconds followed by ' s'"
11 h 37 min
